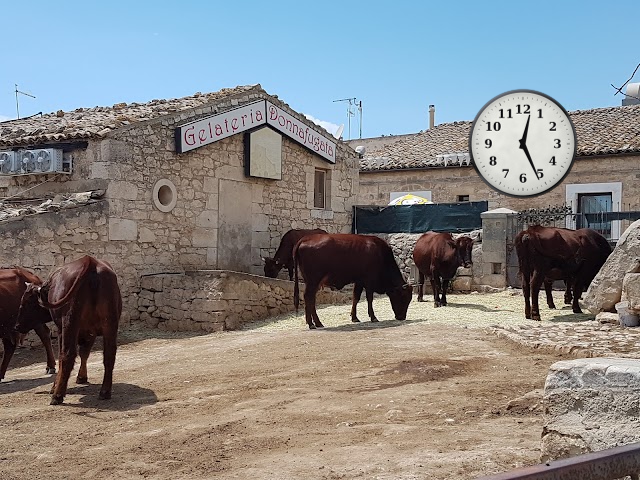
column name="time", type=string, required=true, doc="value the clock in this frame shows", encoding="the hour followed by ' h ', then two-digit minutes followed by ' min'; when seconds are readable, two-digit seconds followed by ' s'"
12 h 26 min
